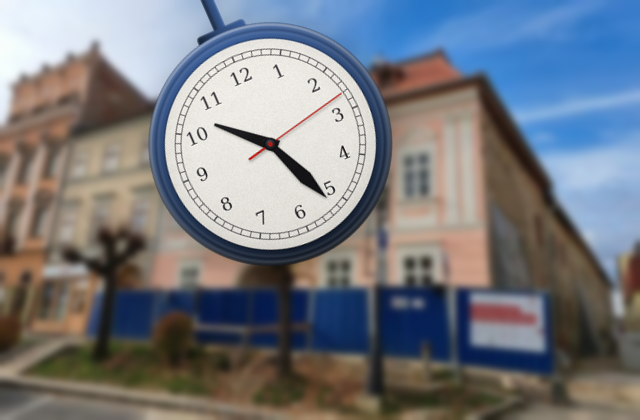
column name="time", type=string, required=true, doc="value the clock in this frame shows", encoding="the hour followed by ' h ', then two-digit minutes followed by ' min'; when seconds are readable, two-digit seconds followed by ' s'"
10 h 26 min 13 s
